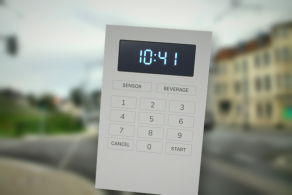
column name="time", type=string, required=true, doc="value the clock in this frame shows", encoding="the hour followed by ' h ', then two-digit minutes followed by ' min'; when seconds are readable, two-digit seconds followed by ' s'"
10 h 41 min
